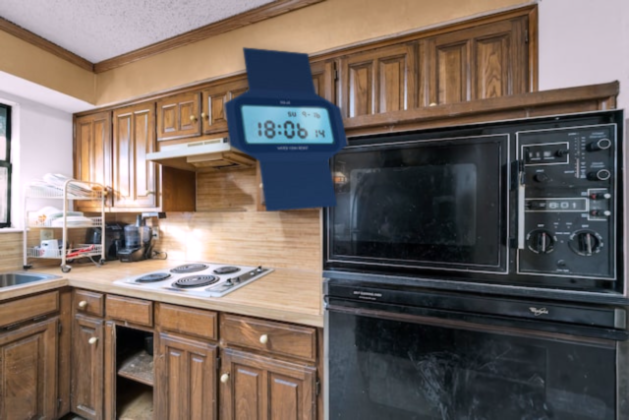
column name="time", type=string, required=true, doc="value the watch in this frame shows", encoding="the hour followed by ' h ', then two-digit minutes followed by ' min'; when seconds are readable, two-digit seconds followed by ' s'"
18 h 06 min 14 s
